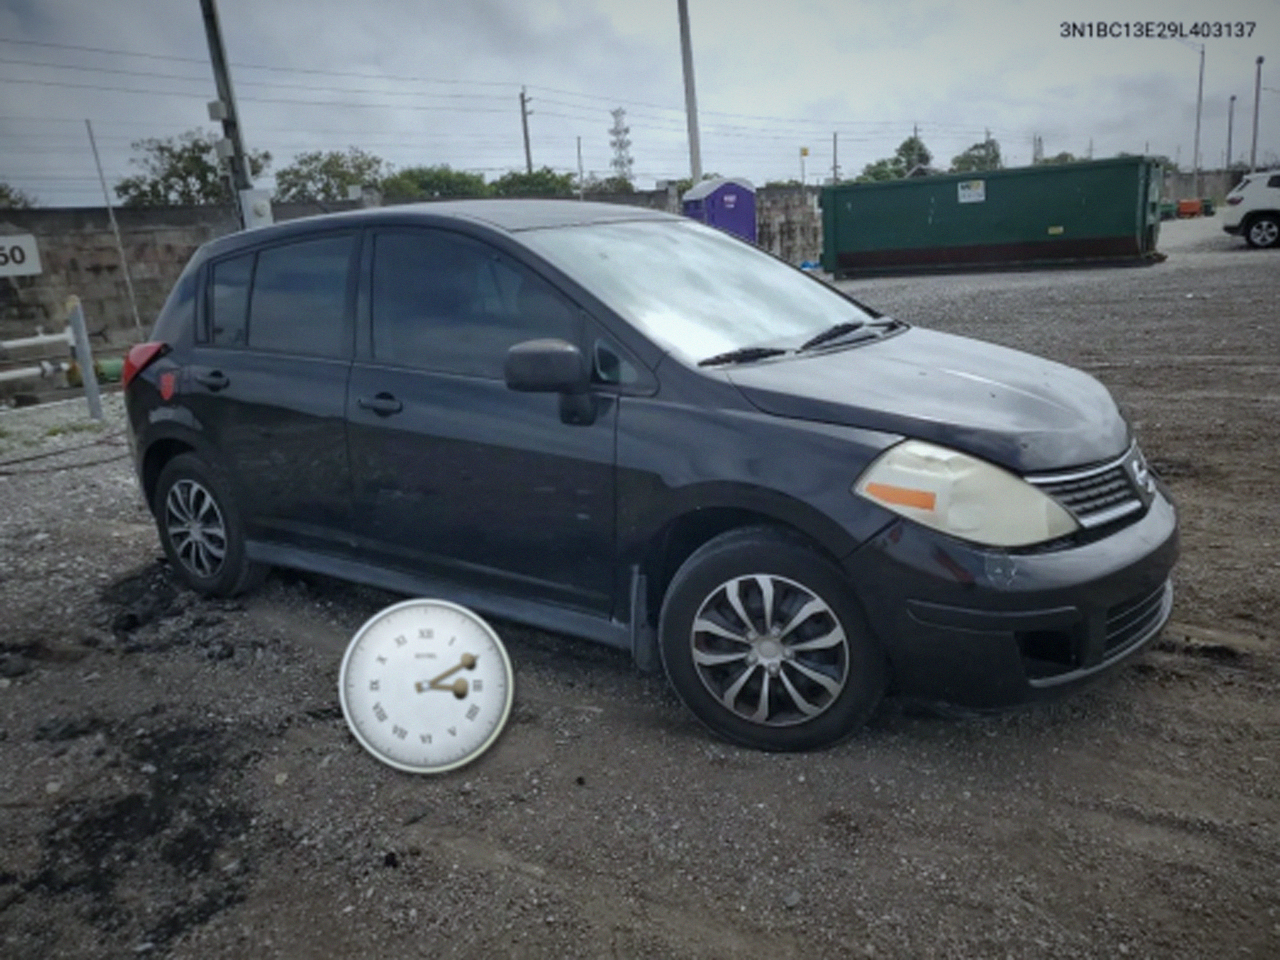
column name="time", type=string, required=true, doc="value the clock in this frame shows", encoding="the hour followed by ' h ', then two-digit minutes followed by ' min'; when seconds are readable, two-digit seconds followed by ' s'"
3 h 10 min
